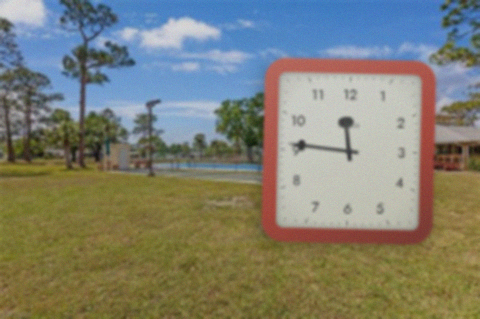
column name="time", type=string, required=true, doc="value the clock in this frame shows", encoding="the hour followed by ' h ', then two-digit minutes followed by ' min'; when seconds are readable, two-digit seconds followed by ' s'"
11 h 46 min
